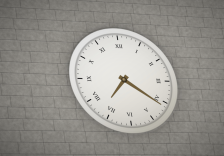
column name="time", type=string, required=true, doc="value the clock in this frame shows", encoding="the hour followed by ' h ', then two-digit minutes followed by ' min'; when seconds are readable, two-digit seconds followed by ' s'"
7 h 21 min
